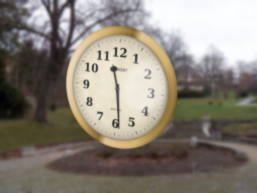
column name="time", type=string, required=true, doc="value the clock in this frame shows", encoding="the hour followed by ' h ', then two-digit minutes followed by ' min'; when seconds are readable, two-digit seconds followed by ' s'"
11 h 29 min
